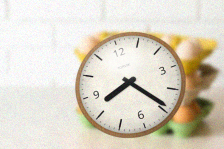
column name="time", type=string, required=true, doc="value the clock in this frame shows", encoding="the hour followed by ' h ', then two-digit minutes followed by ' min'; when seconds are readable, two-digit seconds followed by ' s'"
8 h 24 min
